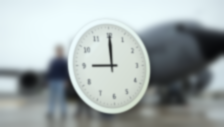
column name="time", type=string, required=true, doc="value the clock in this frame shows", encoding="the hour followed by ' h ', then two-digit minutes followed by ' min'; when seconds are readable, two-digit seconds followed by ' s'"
9 h 00 min
